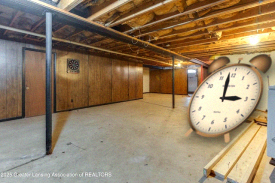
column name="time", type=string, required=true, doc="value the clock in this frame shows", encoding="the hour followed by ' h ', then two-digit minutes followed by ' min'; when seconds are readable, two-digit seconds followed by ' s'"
2 h 58 min
